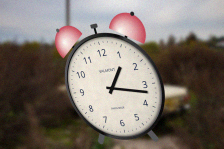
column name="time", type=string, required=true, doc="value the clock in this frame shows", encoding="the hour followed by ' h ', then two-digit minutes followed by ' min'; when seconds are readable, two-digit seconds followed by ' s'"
1 h 17 min
